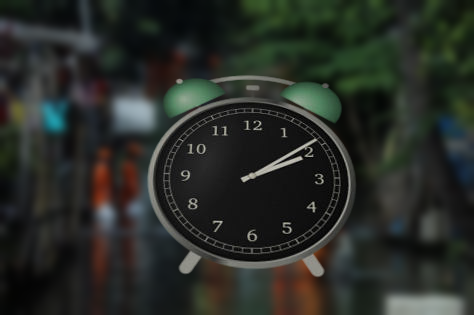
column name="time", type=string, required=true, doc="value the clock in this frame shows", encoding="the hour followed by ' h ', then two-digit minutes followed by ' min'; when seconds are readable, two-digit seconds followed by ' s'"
2 h 09 min
